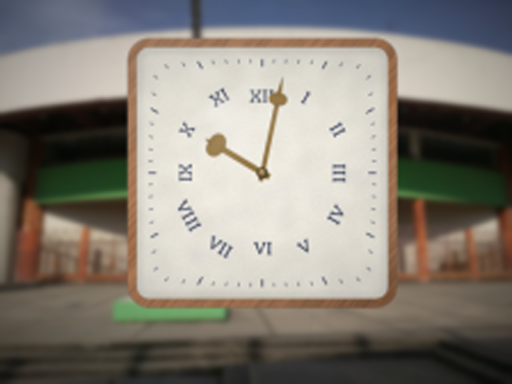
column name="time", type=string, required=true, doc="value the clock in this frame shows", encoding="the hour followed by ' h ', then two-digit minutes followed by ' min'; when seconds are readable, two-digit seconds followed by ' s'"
10 h 02 min
